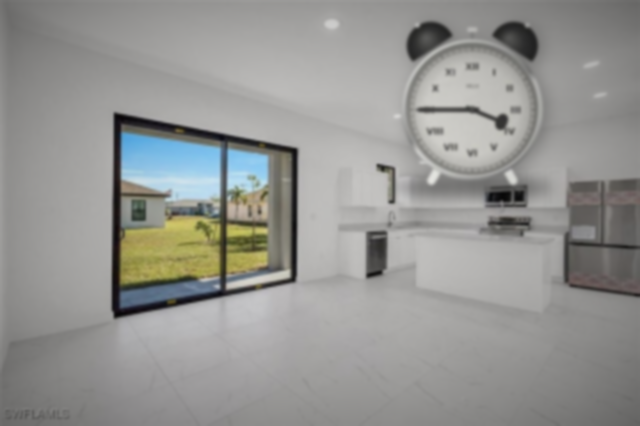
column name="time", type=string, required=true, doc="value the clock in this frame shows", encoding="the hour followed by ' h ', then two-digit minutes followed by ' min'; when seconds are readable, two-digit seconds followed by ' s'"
3 h 45 min
